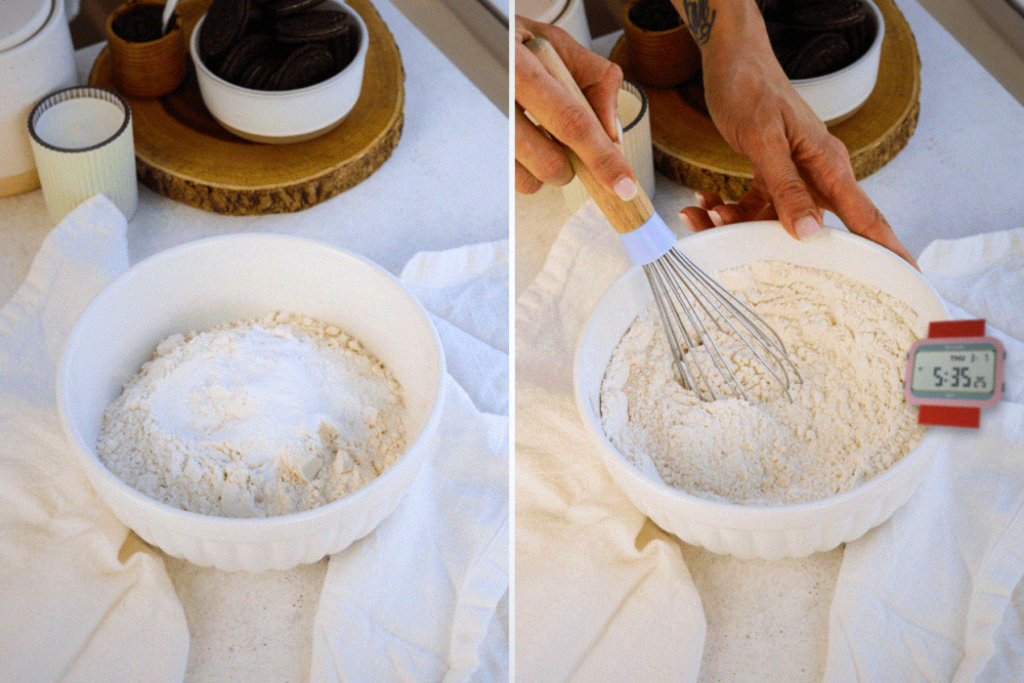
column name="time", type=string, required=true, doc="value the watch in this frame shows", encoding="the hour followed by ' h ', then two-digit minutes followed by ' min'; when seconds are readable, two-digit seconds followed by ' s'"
5 h 35 min
